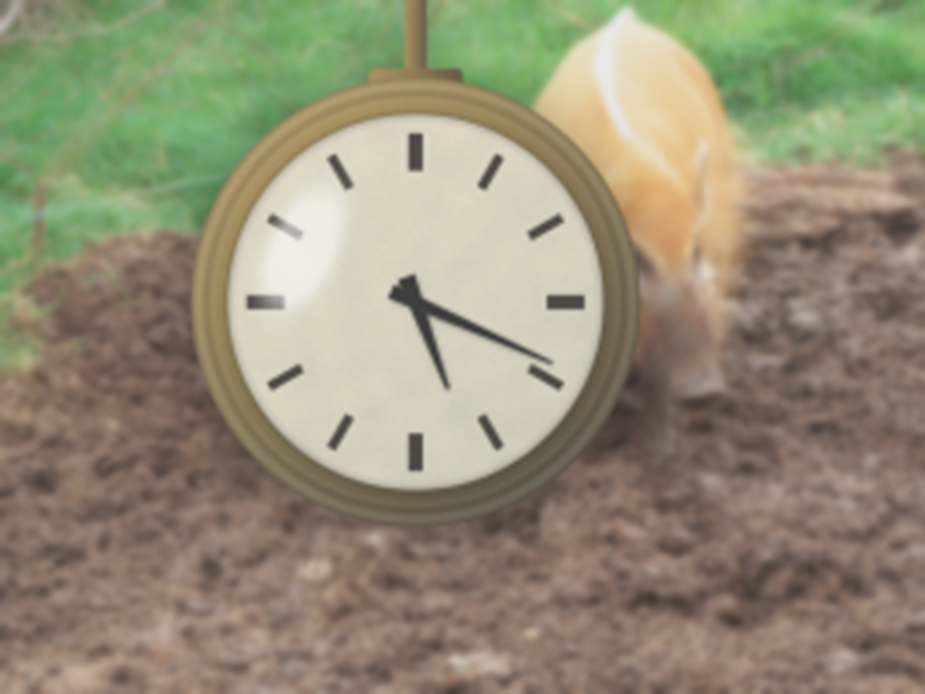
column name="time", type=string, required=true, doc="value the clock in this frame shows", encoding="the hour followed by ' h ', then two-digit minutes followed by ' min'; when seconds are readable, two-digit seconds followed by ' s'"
5 h 19 min
